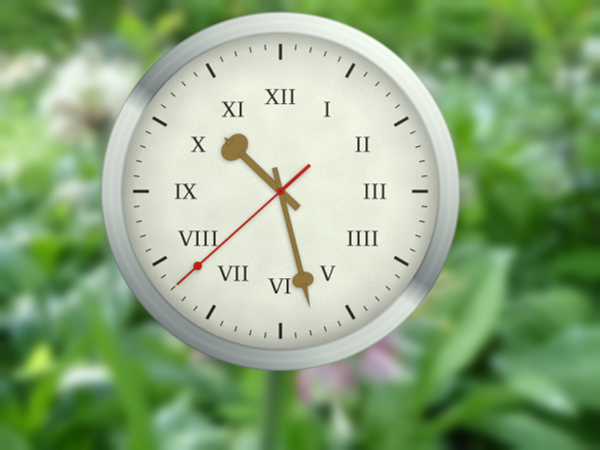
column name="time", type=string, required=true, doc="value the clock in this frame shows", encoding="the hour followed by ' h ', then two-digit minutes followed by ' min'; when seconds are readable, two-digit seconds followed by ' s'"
10 h 27 min 38 s
